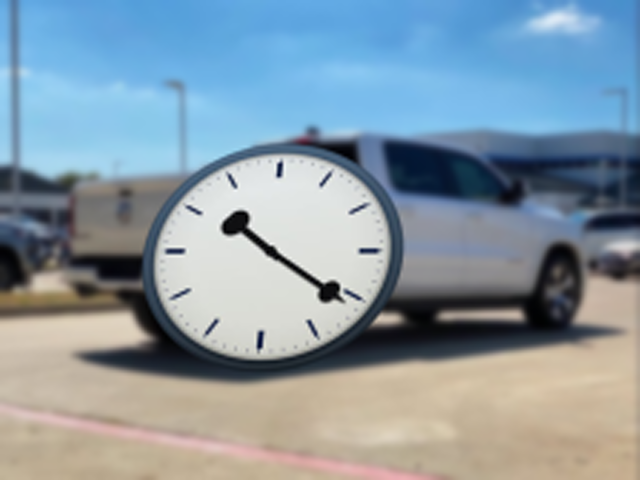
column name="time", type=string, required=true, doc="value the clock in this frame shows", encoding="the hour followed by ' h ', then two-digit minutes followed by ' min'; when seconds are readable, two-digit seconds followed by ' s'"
10 h 21 min
